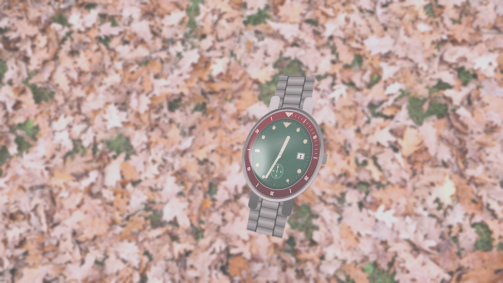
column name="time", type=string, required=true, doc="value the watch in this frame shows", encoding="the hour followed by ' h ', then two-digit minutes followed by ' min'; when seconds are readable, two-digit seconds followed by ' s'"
12 h 34 min
